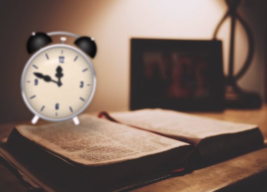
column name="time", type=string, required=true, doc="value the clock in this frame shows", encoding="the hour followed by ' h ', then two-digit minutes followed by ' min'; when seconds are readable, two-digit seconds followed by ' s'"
11 h 48 min
